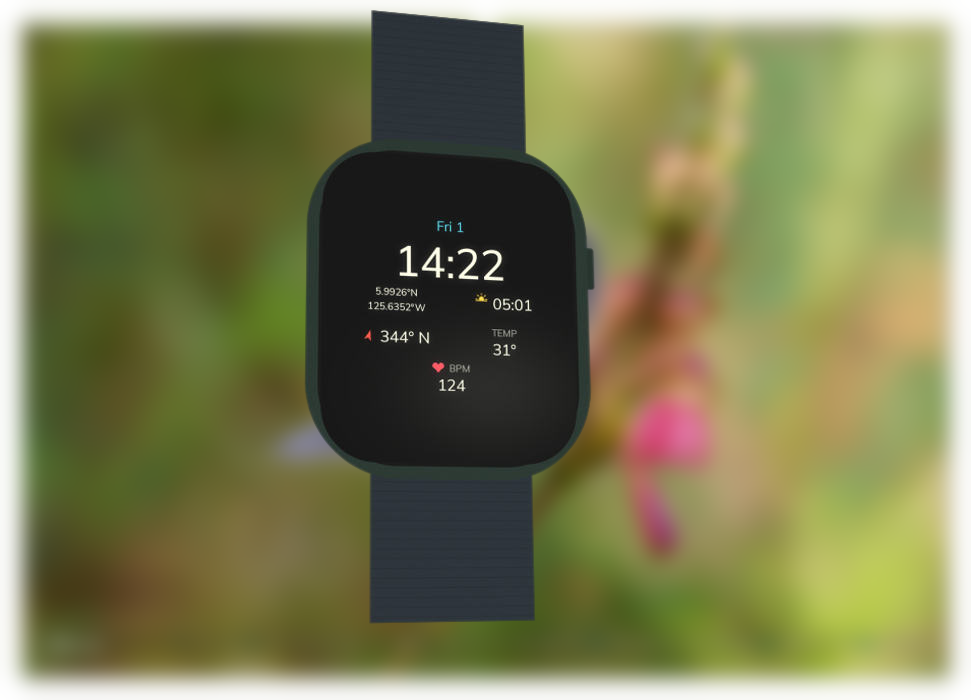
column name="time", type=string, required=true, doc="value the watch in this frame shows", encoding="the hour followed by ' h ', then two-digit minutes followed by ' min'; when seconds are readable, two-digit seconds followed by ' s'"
14 h 22 min
